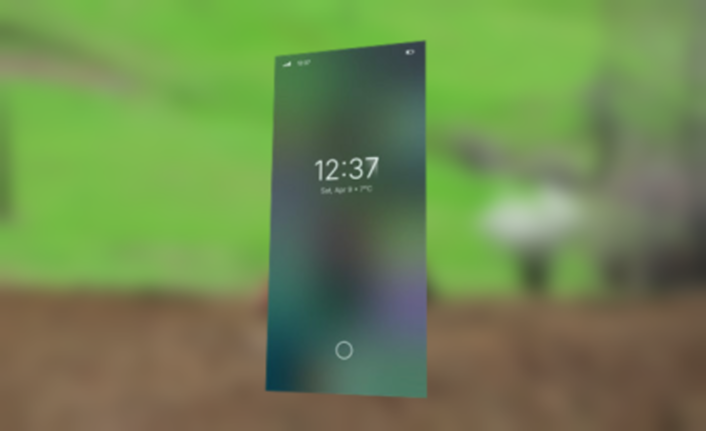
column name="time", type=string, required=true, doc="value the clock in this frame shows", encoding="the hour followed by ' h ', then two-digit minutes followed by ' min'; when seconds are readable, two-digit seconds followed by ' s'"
12 h 37 min
